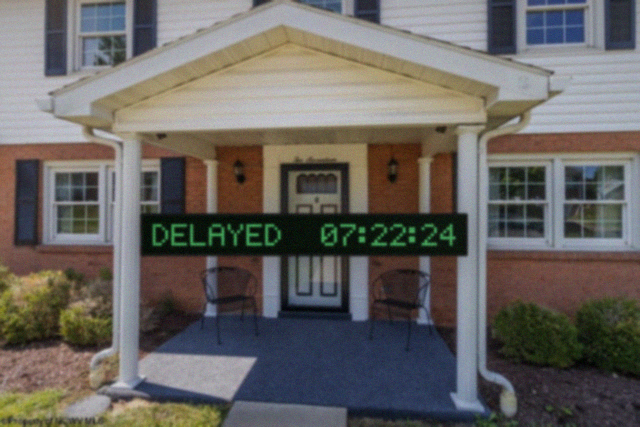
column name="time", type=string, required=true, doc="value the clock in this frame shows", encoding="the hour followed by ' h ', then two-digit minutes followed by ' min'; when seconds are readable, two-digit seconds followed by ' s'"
7 h 22 min 24 s
